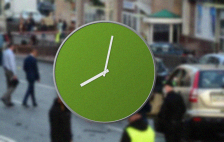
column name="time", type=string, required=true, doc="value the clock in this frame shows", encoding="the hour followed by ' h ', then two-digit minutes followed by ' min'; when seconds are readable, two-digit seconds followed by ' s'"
8 h 02 min
